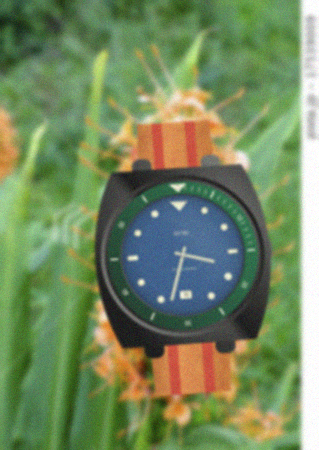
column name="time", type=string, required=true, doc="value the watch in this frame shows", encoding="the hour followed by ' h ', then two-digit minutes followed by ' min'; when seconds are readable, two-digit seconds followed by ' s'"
3 h 33 min
